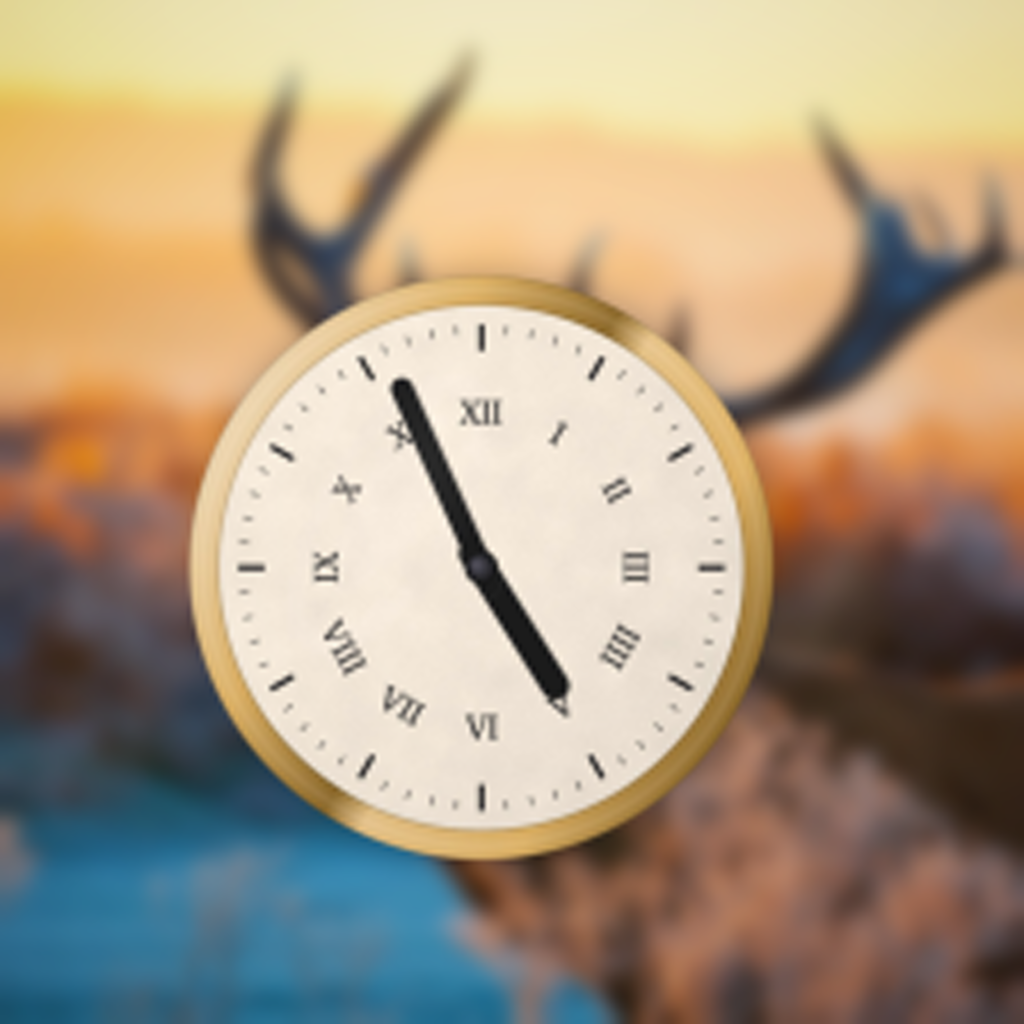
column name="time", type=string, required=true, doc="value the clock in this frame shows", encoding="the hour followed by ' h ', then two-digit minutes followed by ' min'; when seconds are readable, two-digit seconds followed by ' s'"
4 h 56 min
